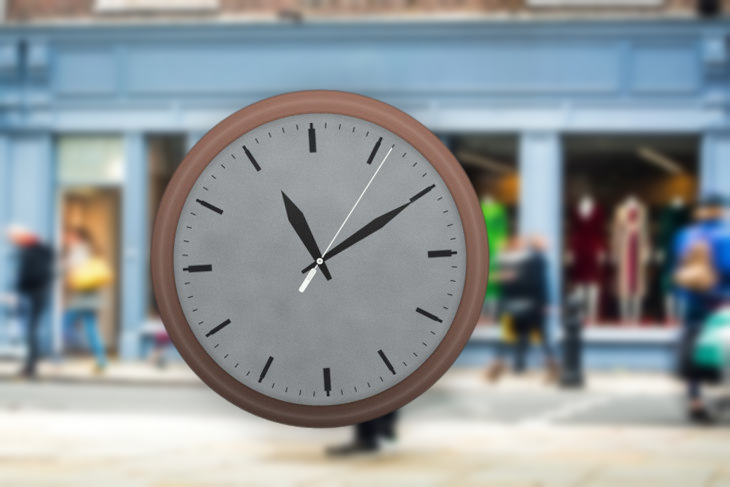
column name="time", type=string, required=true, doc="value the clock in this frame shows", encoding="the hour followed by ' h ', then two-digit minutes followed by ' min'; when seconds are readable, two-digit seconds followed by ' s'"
11 h 10 min 06 s
